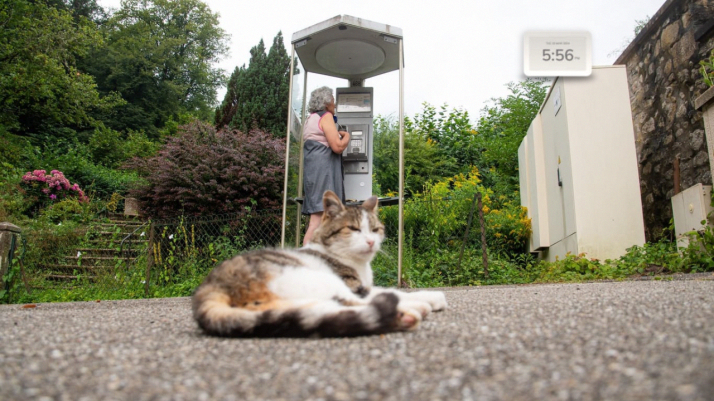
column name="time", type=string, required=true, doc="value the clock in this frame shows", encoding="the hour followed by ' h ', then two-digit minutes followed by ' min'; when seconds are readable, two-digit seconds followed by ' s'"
5 h 56 min
